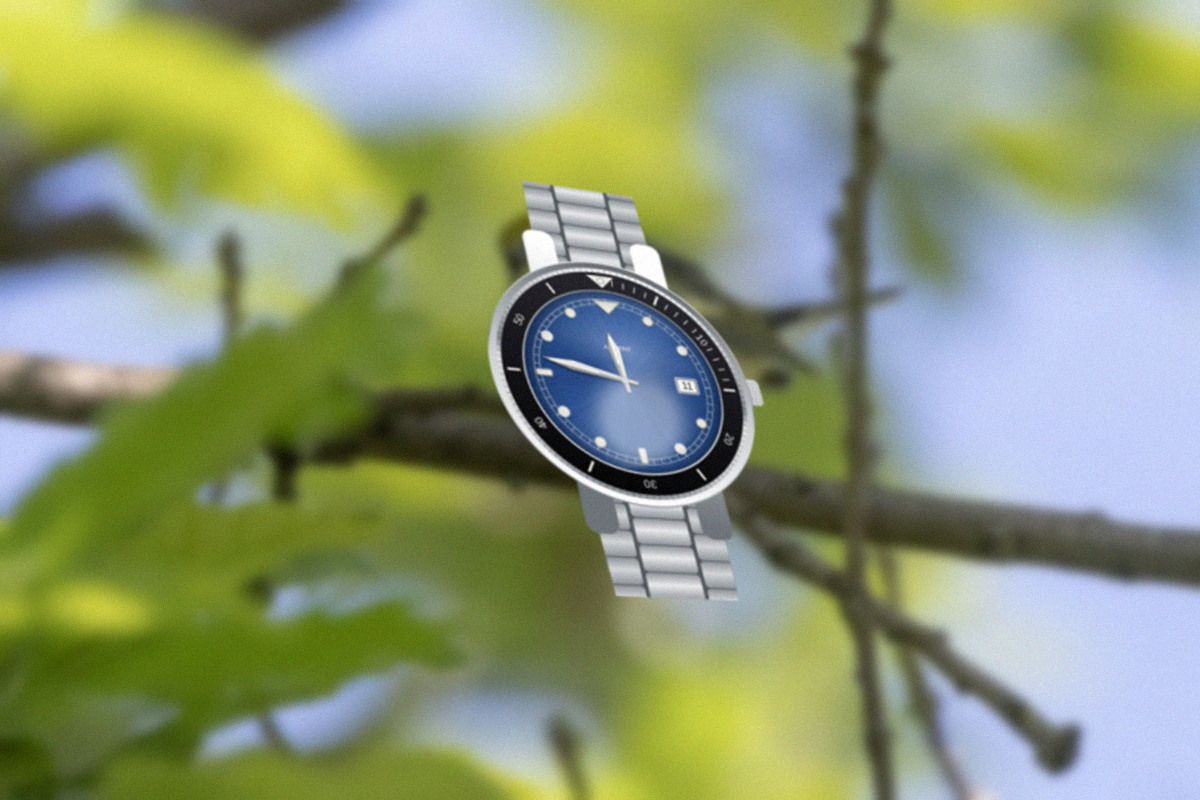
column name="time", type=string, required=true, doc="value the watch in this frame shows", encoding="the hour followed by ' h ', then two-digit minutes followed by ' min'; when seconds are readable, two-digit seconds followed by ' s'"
11 h 47 min
